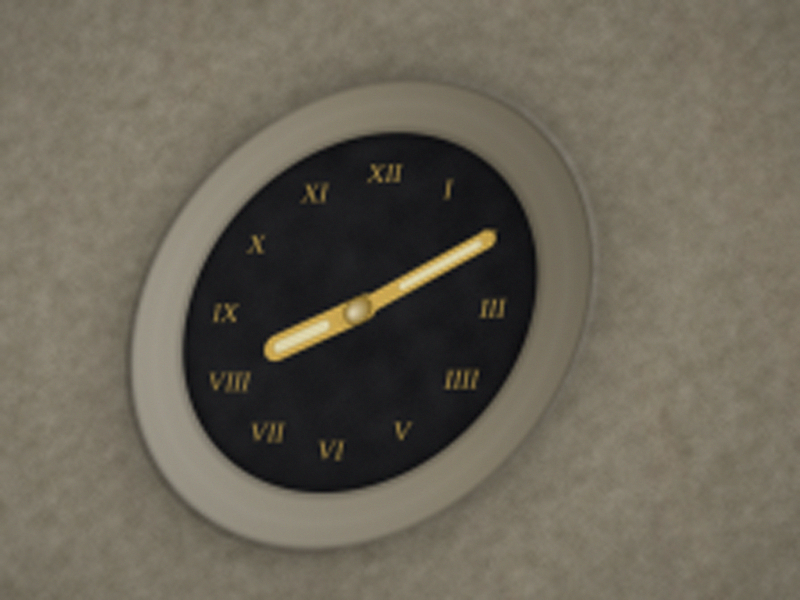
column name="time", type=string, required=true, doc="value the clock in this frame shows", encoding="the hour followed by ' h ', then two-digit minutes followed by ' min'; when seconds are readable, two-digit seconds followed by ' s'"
8 h 10 min
